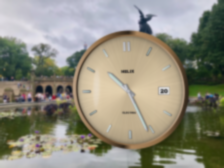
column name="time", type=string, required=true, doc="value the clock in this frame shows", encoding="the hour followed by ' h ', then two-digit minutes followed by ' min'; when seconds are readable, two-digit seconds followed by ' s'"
10 h 26 min
